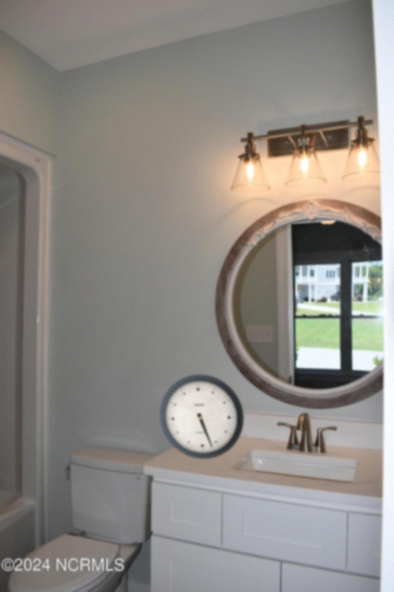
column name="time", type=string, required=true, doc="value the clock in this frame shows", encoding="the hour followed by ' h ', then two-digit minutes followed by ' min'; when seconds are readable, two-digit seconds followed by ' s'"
5 h 27 min
